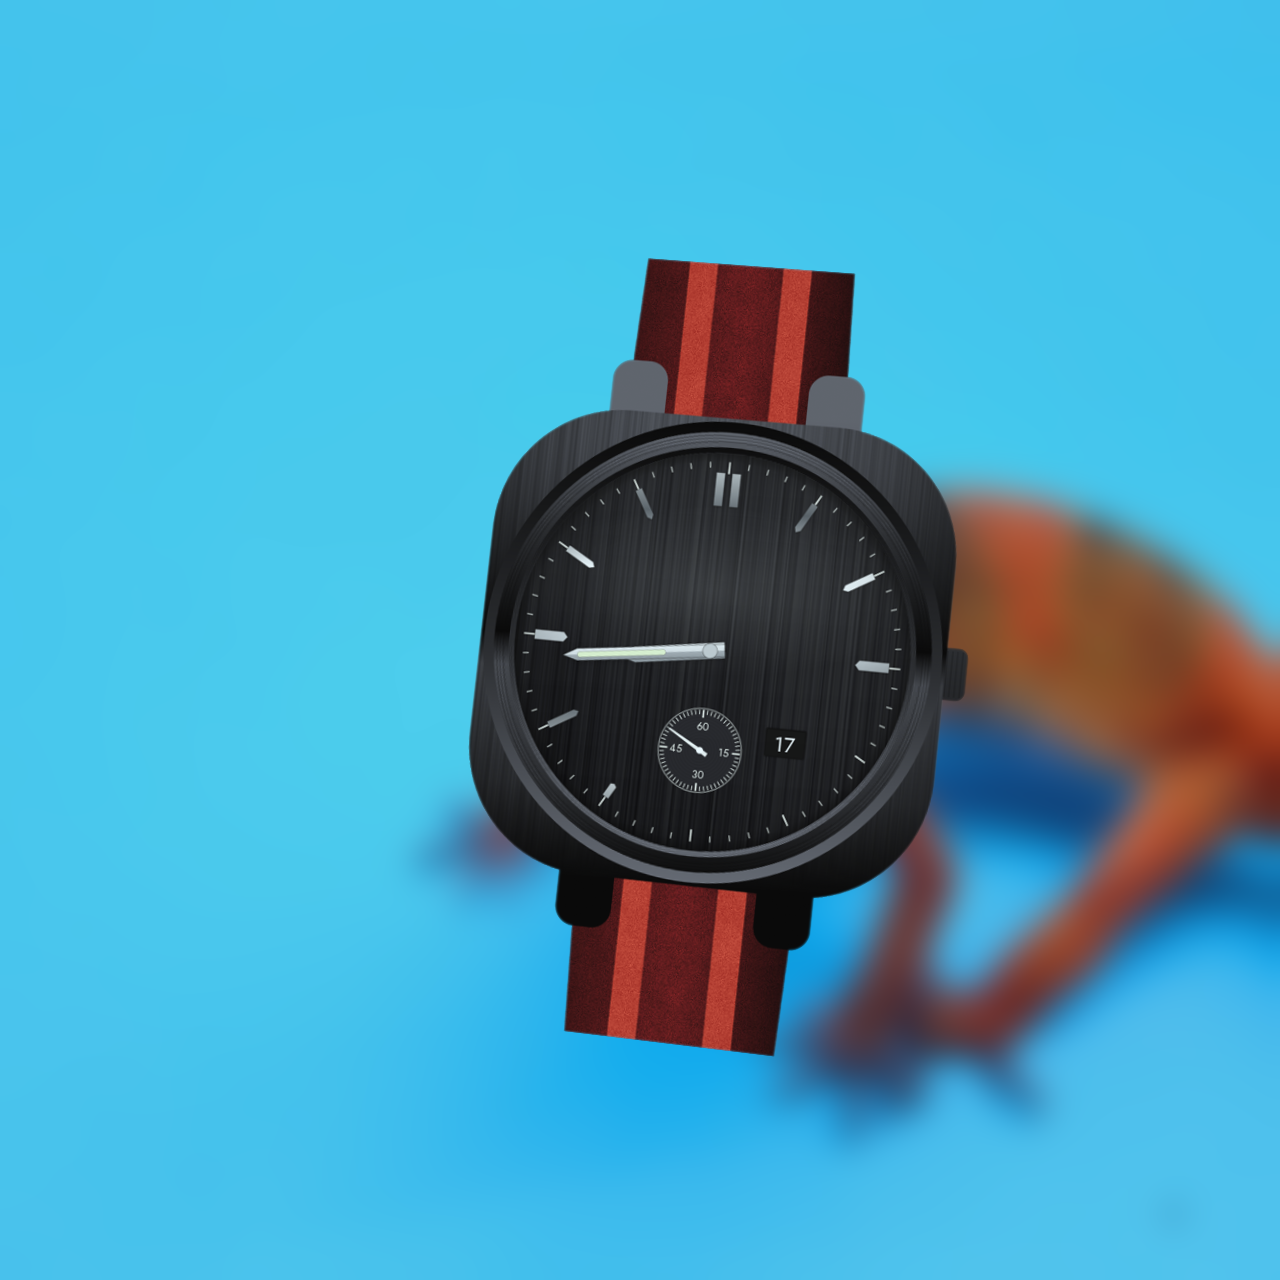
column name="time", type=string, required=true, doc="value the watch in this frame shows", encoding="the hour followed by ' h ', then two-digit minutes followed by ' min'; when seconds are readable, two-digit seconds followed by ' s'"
8 h 43 min 50 s
